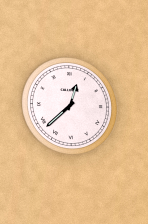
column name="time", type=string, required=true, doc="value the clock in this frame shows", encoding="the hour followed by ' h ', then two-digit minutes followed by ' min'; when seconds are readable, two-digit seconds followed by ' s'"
12 h 38 min
